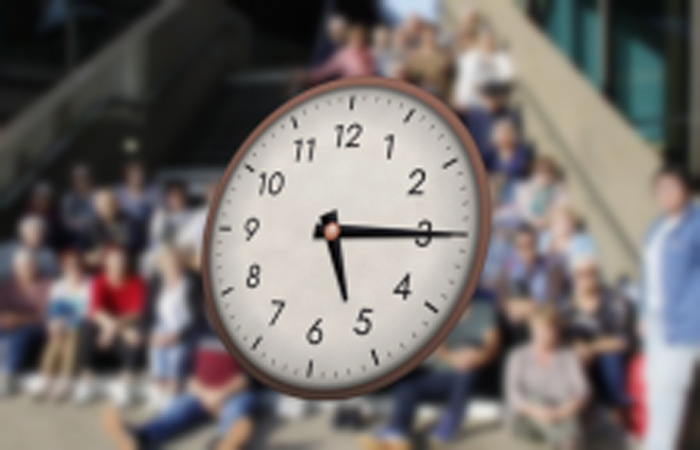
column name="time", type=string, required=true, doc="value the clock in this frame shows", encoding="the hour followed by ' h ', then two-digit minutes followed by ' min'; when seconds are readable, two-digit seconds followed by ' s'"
5 h 15 min
